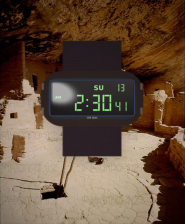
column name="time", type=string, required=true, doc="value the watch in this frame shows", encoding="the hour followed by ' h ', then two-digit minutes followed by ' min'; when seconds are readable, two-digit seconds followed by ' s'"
2 h 30 min 41 s
